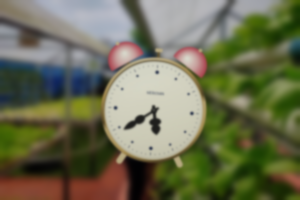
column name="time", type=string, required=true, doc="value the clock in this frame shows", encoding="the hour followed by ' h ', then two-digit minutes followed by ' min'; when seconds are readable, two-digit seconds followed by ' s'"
5 h 39 min
